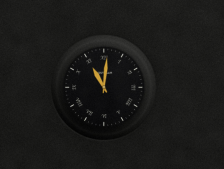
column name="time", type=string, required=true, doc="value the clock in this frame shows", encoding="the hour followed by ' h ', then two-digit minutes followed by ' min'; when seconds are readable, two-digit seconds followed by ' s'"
11 h 01 min
